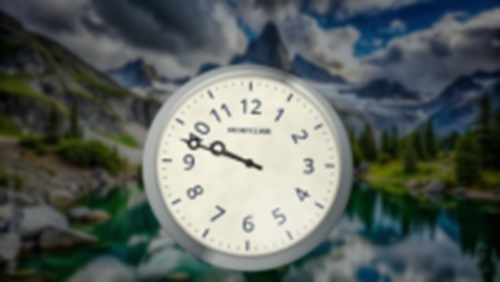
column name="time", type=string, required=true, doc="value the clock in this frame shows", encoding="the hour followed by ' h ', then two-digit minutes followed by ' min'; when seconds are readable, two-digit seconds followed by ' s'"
9 h 48 min
